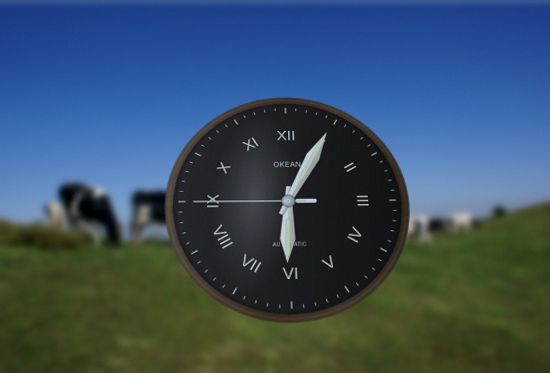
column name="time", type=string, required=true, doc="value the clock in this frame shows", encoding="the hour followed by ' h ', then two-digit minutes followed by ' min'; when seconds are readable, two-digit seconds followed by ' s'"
6 h 04 min 45 s
